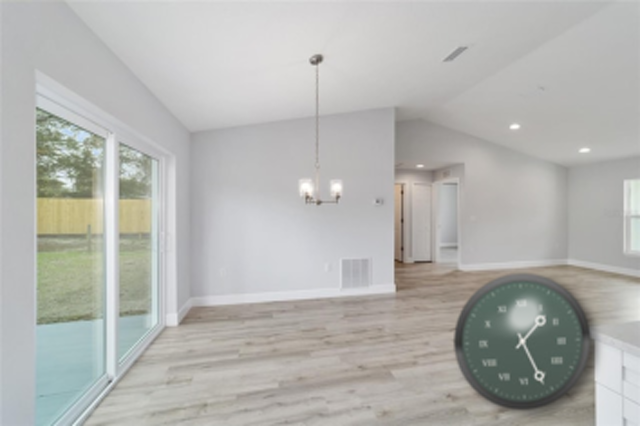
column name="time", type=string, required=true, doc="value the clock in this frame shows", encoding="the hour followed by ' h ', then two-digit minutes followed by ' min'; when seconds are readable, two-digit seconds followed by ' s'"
1 h 26 min
